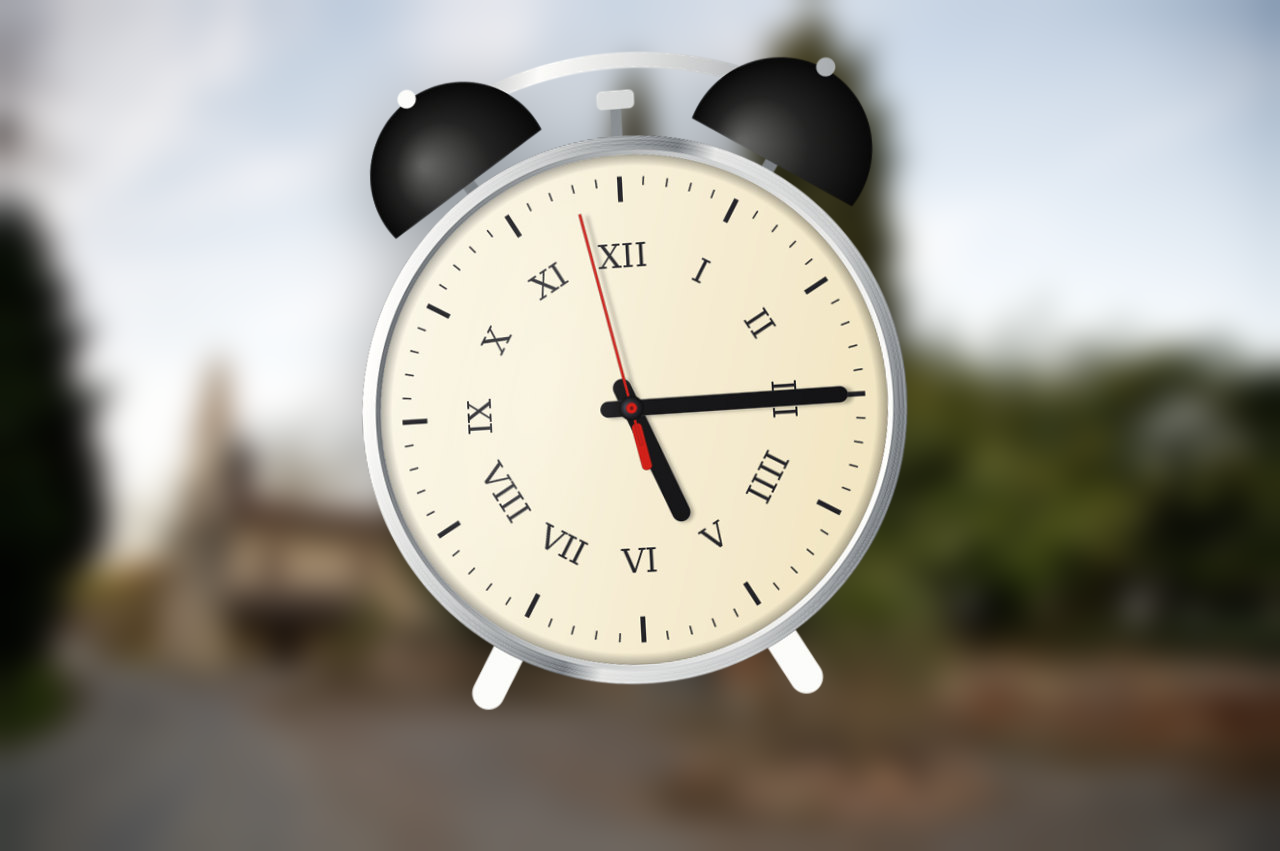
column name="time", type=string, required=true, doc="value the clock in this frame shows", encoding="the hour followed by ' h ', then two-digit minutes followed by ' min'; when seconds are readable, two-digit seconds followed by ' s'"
5 h 14 min 58 s
